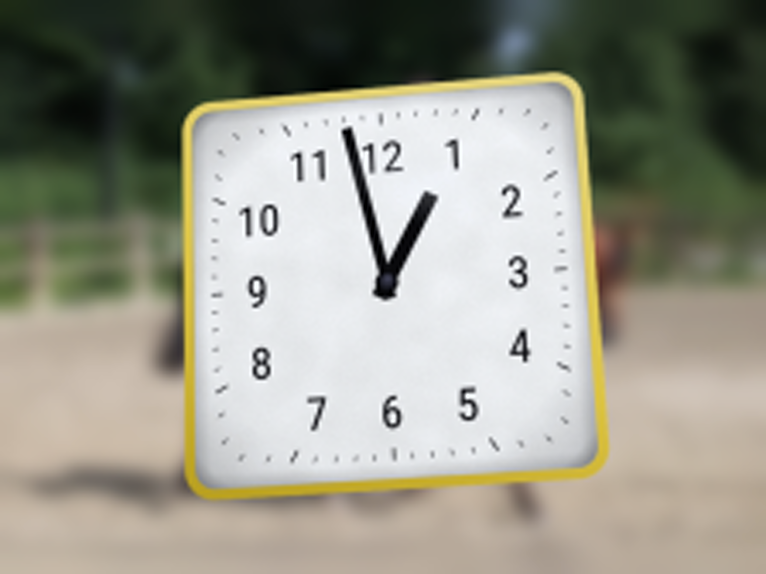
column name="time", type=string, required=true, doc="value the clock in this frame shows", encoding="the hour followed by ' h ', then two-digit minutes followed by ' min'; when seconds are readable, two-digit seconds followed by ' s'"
12 h 58 min
